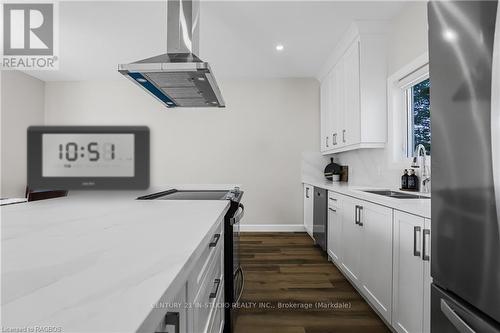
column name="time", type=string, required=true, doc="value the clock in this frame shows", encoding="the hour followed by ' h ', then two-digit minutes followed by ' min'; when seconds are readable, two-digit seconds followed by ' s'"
10 h 51 min
